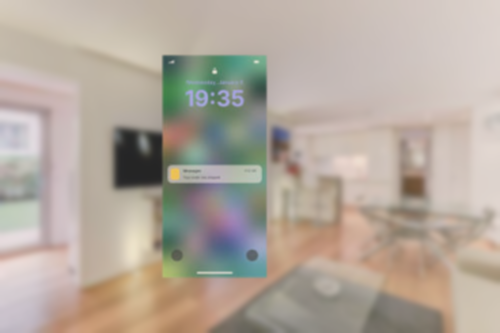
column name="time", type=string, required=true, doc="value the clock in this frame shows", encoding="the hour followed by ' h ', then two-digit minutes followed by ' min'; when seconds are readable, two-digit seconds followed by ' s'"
19 h 35 min
